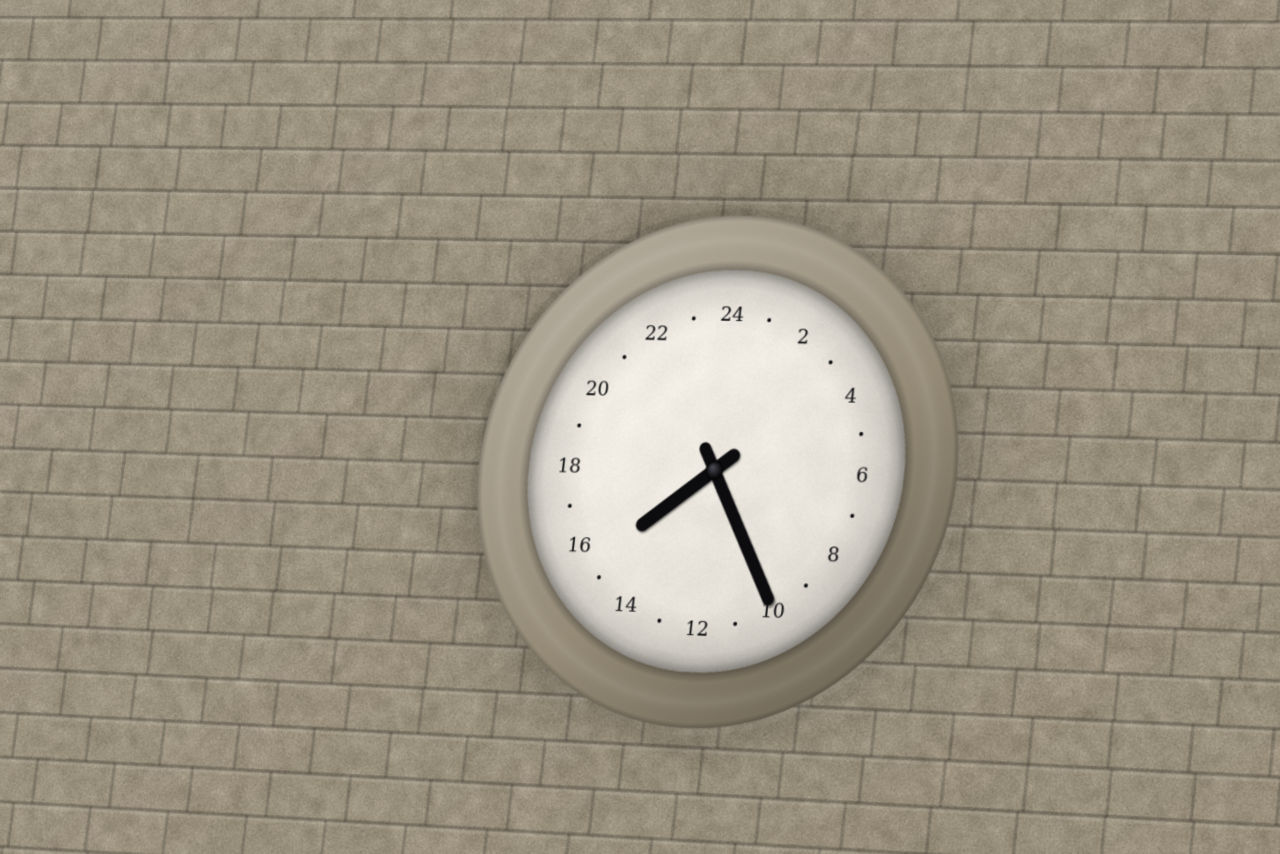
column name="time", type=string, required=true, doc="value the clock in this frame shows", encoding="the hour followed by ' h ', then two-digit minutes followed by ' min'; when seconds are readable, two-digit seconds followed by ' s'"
15 h 25 min
